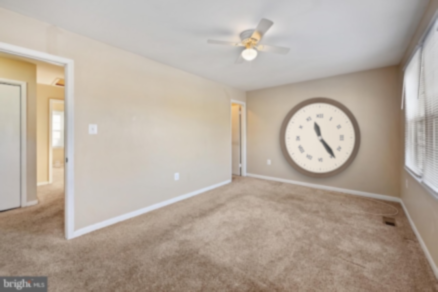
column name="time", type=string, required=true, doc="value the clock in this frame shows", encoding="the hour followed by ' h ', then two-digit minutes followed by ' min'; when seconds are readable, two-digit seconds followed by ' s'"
11 h 24 min
